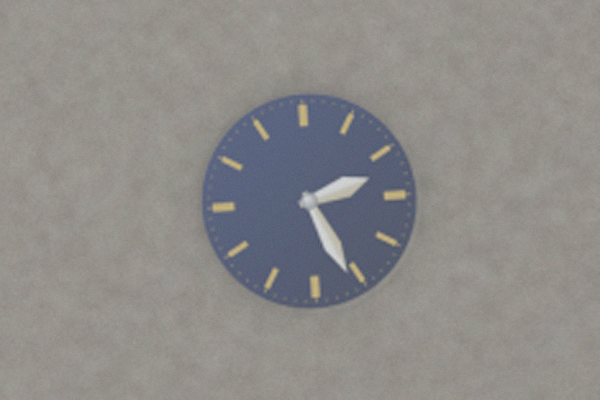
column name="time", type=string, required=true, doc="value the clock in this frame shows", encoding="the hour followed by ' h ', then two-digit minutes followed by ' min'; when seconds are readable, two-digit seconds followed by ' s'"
2 h 26 min
